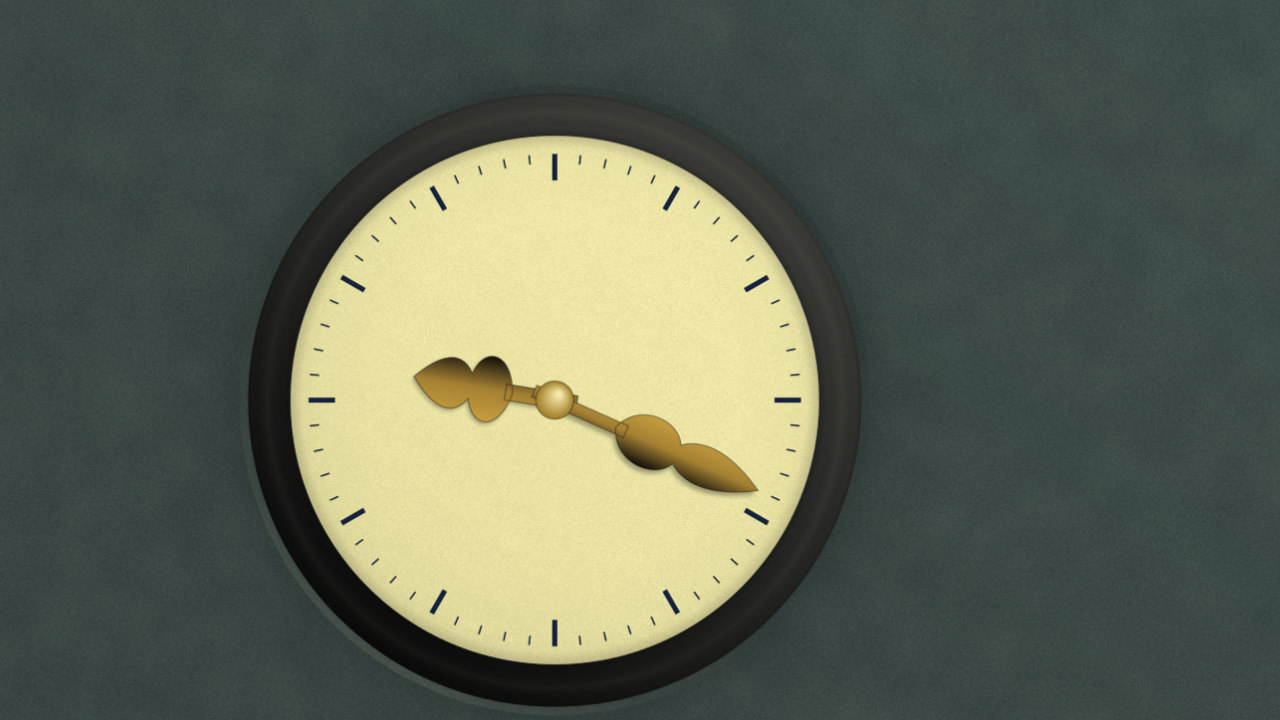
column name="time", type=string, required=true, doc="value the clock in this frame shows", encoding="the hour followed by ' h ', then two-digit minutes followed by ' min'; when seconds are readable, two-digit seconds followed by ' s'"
9 h 19 min
